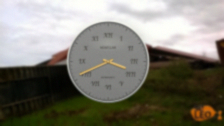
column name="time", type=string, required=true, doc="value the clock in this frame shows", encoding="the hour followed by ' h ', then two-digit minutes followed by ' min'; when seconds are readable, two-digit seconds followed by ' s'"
3 h 41 min
